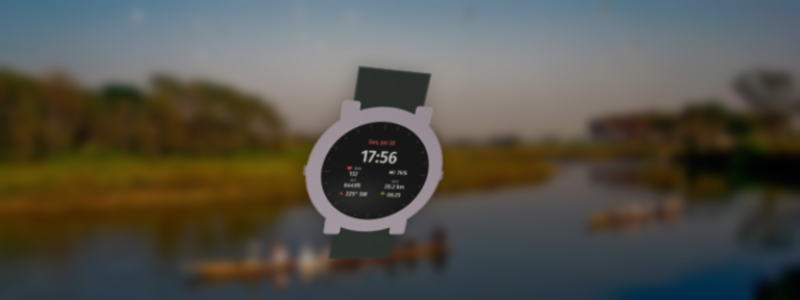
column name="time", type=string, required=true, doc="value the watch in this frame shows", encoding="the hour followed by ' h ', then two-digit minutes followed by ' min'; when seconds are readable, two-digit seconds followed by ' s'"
17 h 56 min
